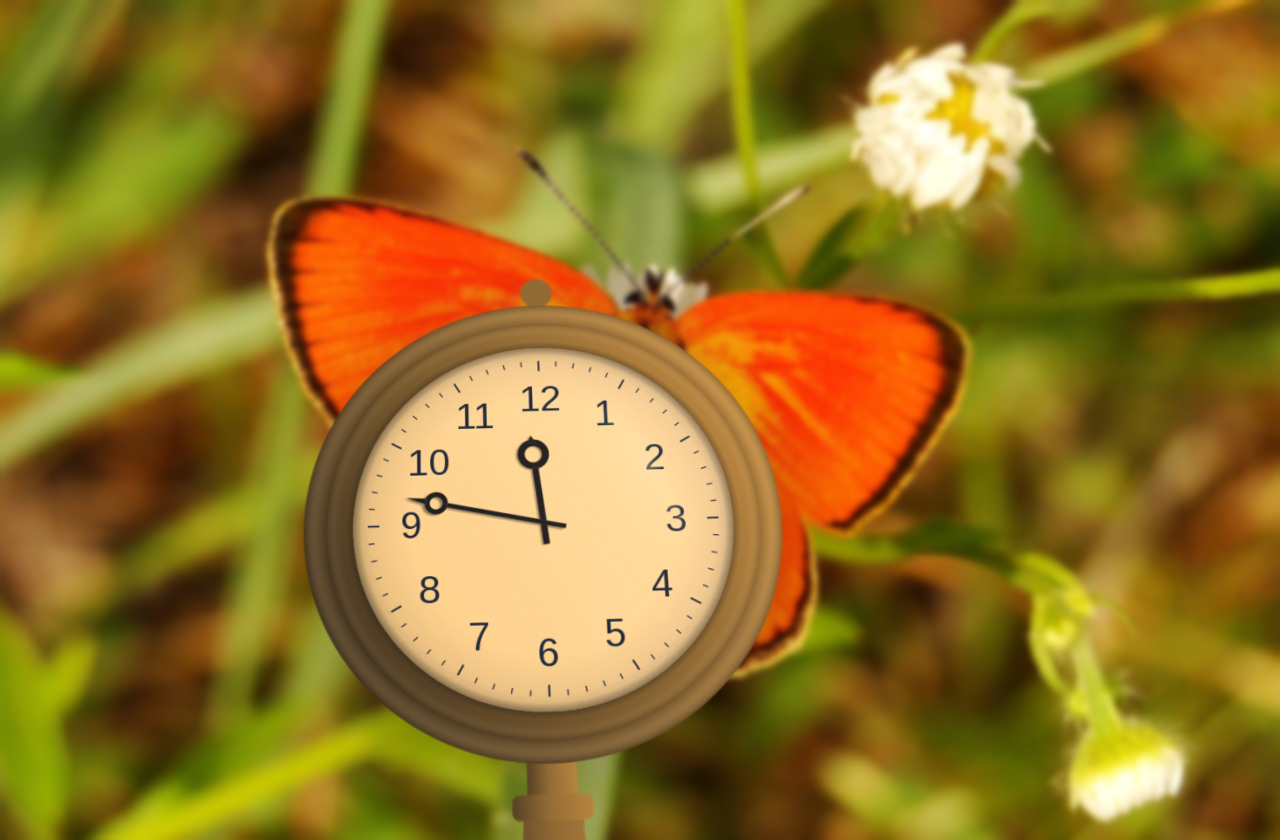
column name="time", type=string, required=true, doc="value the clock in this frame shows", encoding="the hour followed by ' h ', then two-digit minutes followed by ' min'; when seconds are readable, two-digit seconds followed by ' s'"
11 h 47 min
